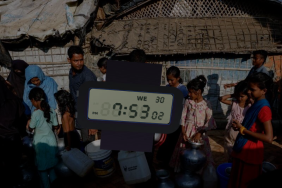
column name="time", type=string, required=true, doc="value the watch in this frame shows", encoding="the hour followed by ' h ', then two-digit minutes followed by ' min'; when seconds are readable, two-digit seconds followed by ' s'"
7 h 53 min 02 s
